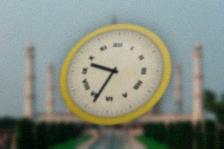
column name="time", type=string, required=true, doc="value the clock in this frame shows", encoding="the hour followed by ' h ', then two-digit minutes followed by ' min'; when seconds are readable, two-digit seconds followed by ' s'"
9 h 34 min
